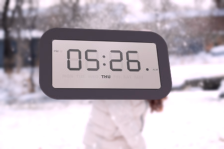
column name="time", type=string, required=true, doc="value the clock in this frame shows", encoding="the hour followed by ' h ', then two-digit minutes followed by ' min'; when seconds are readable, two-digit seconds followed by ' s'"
5 h 26 min
